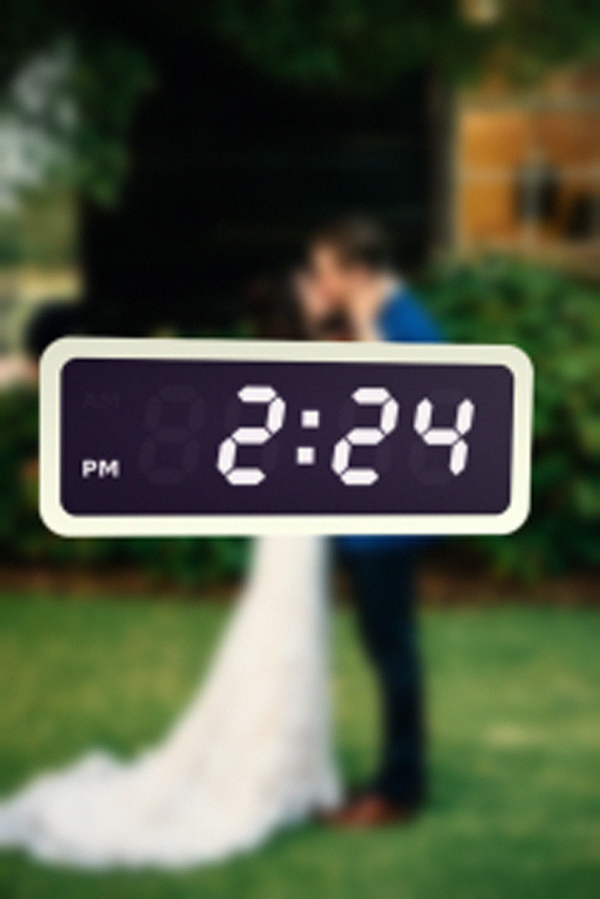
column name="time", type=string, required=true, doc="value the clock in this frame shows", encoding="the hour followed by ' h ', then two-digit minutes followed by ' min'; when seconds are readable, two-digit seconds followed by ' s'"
2 h 24 min
